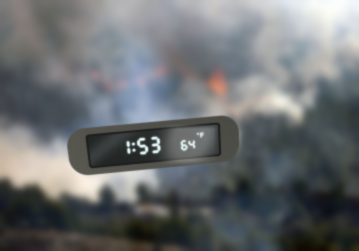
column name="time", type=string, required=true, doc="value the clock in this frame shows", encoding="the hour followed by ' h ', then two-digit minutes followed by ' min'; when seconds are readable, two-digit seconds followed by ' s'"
1 h 53 min
